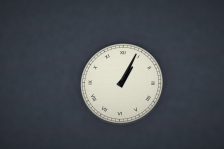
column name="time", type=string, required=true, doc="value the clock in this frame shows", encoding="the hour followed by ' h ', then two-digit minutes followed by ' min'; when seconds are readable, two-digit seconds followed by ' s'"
1 h 04 min
